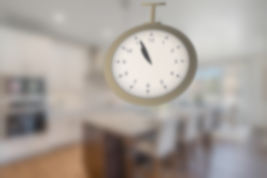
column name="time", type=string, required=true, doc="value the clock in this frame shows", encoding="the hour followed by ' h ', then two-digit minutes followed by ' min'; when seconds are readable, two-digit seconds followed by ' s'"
10 h 56 min
